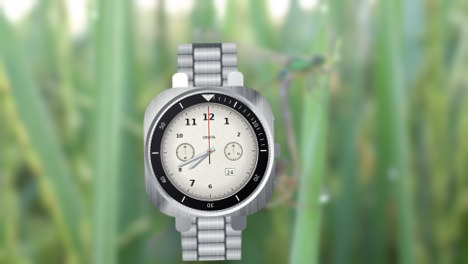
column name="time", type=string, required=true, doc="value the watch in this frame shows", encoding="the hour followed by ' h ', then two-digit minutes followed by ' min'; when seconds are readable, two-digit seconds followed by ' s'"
7 h 41 min
